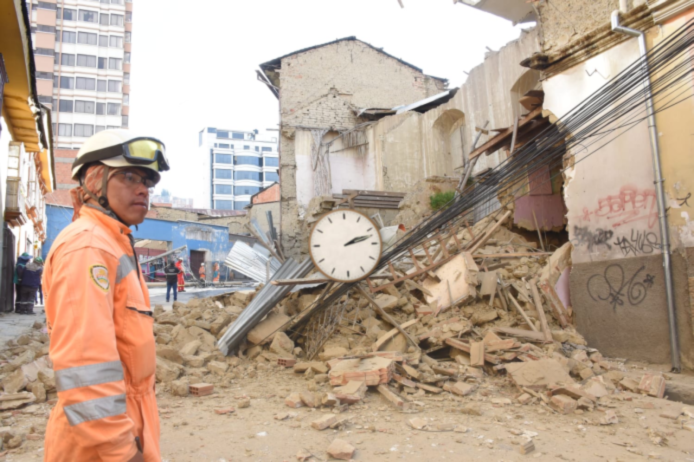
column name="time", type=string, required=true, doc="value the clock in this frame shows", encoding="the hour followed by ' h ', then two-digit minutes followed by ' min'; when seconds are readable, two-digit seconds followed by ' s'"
2 h 12 min
